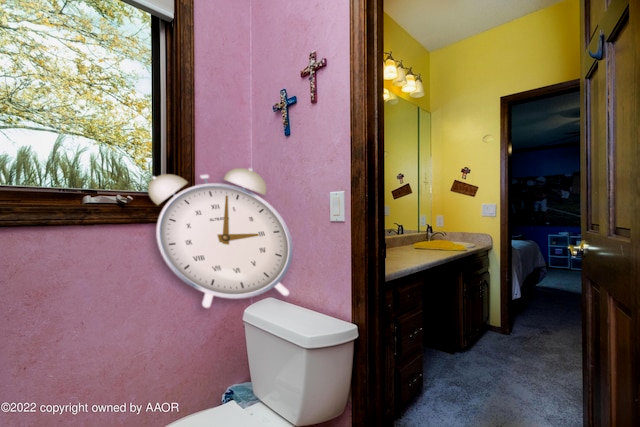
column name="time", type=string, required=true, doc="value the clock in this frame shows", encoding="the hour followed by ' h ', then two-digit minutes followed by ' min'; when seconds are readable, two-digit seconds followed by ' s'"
3 h 03 min
